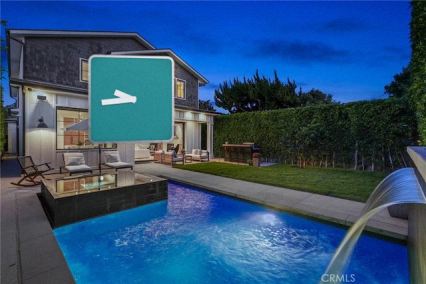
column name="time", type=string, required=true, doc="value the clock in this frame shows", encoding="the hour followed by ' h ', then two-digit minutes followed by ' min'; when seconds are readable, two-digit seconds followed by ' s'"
9 h 44 min
